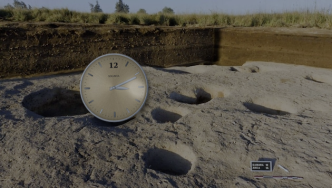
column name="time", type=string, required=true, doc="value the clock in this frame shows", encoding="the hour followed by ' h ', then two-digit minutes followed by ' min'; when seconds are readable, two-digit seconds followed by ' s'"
3 h 11 min
